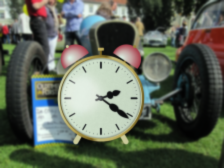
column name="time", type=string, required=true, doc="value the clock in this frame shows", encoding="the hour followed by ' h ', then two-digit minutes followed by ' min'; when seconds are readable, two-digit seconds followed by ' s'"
2 h 21 min
